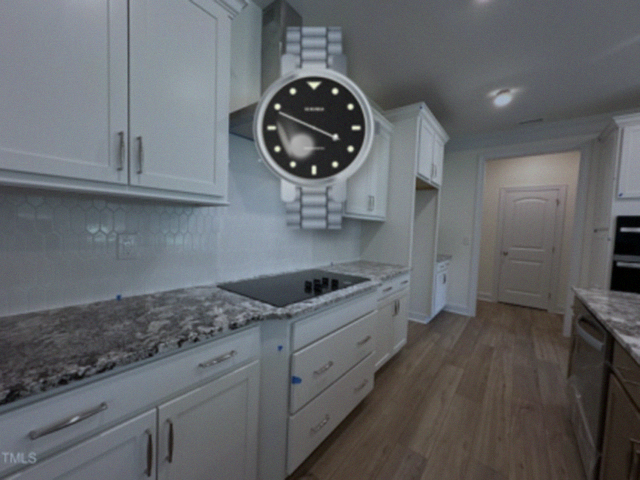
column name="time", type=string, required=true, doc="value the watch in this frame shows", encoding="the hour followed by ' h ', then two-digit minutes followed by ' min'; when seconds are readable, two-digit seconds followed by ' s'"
3 h 49 min
